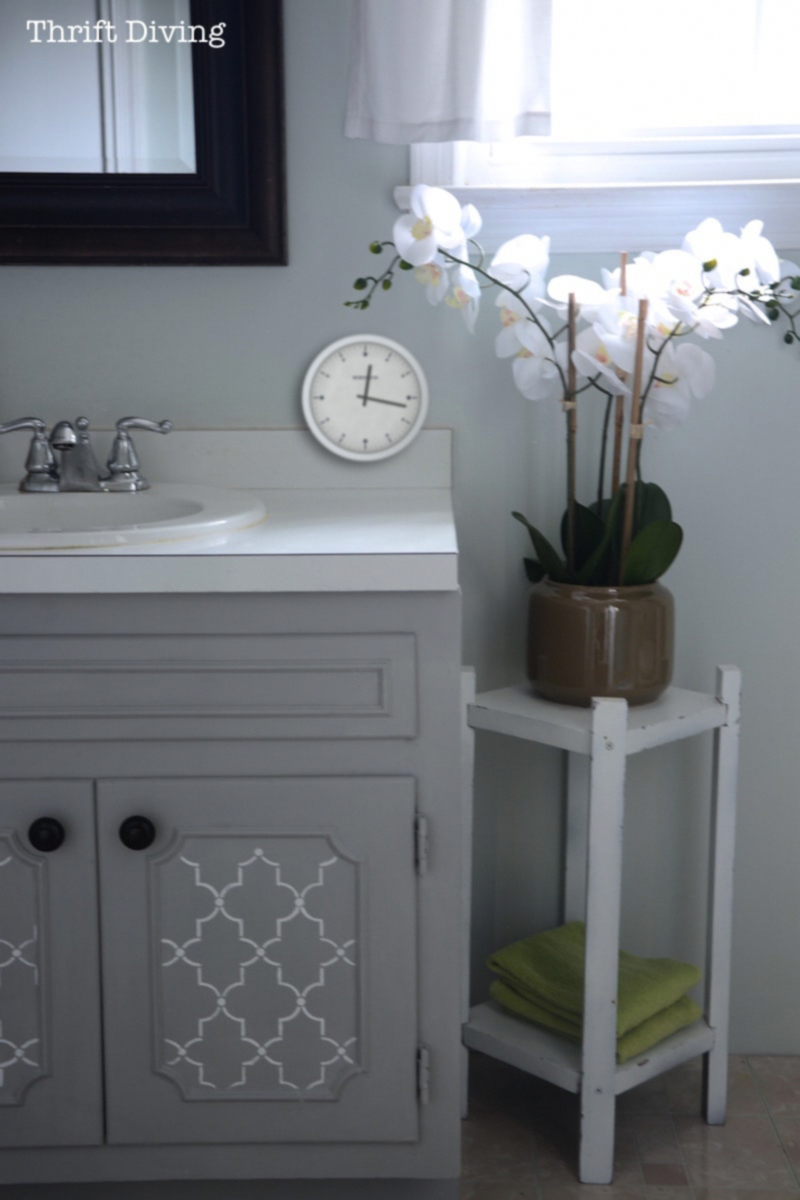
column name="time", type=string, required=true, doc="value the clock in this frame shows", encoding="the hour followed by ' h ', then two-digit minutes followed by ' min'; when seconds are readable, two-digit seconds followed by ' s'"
12 h 17 min
